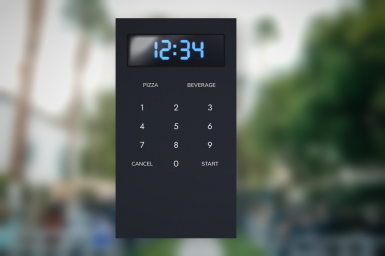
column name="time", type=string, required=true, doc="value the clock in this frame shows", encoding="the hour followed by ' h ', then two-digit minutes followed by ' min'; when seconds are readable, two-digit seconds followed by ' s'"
12 h 34 min
